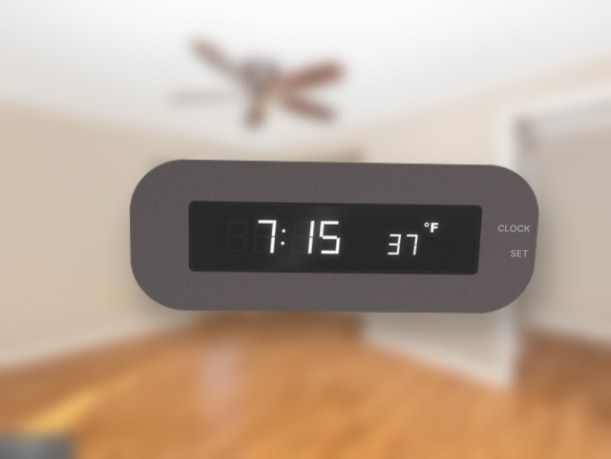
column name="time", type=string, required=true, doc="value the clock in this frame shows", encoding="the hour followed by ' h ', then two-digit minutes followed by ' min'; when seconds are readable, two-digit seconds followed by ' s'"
7 h 15 min
